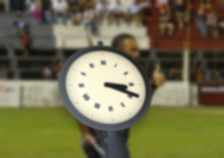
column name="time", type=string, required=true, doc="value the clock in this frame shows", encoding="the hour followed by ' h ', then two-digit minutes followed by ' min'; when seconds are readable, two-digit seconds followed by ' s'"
3 h 19 min
